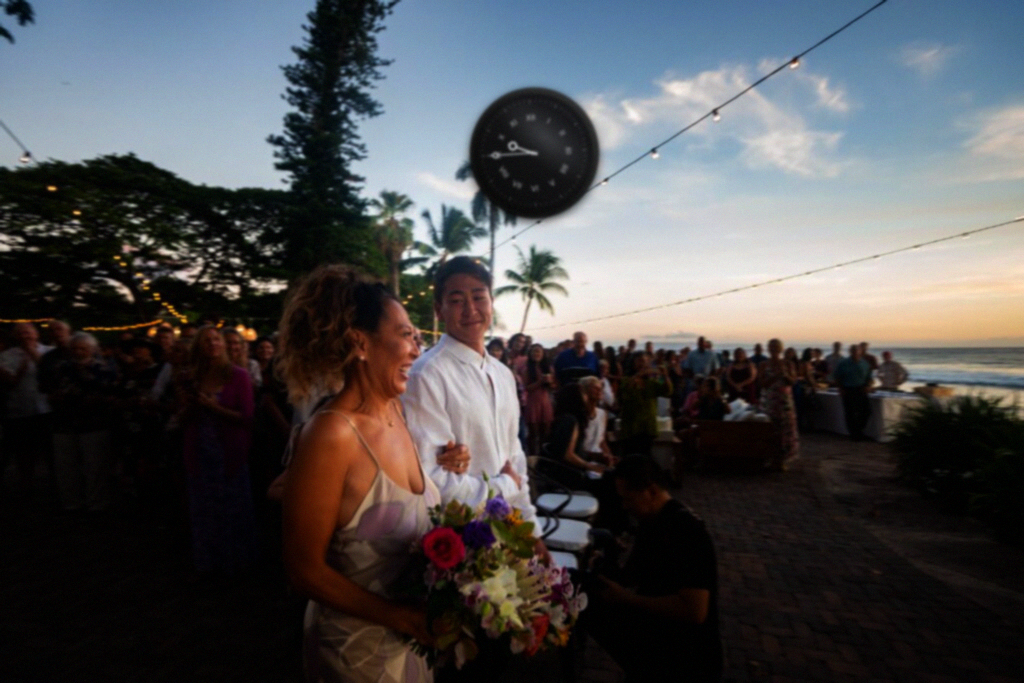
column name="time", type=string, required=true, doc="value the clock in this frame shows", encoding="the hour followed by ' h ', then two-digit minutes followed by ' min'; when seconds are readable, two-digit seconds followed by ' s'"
9 h 45 min
